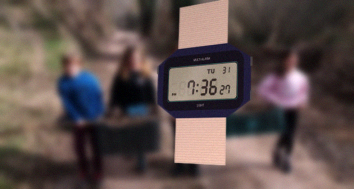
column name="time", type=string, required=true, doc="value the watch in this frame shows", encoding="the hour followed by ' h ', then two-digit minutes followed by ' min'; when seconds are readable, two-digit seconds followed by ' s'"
7 h 36 min 27 s
